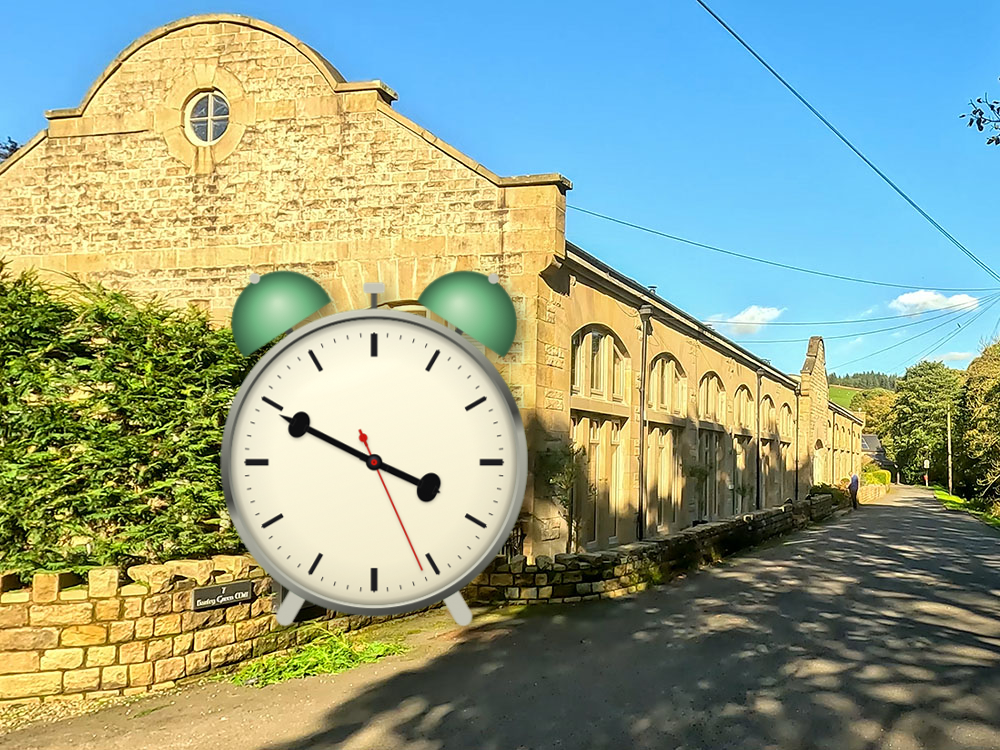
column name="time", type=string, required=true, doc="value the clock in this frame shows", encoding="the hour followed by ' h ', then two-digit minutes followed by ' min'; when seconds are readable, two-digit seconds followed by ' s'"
3 h 49 min 26 s
